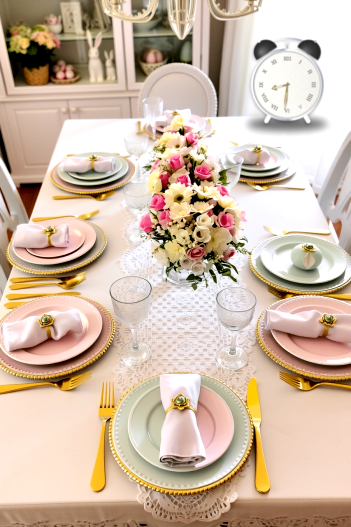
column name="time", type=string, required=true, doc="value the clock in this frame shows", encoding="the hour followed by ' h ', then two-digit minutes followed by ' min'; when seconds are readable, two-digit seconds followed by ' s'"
8 h 31 min
